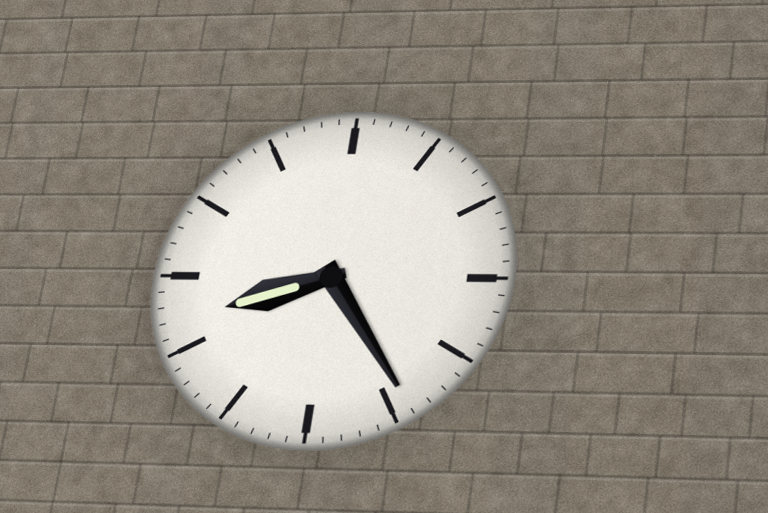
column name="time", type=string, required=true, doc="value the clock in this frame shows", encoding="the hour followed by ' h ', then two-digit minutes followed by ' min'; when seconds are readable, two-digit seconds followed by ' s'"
8 h 24 min
